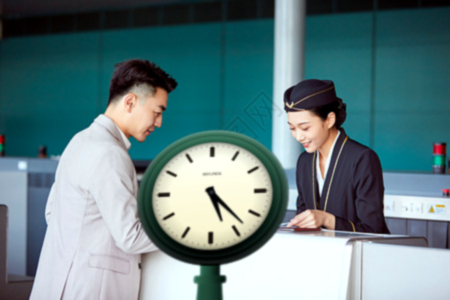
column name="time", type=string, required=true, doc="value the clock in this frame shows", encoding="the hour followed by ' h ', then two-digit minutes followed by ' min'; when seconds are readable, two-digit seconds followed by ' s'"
5 h 23 min
